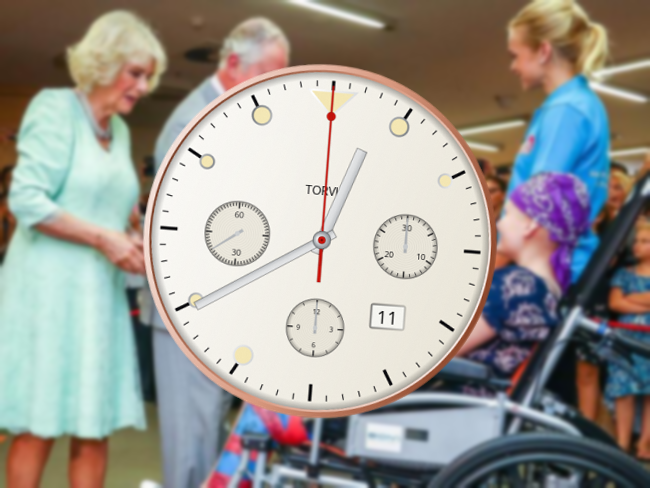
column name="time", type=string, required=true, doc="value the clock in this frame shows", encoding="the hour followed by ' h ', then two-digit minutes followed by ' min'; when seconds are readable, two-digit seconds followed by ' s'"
12 h 39 min 39 s
